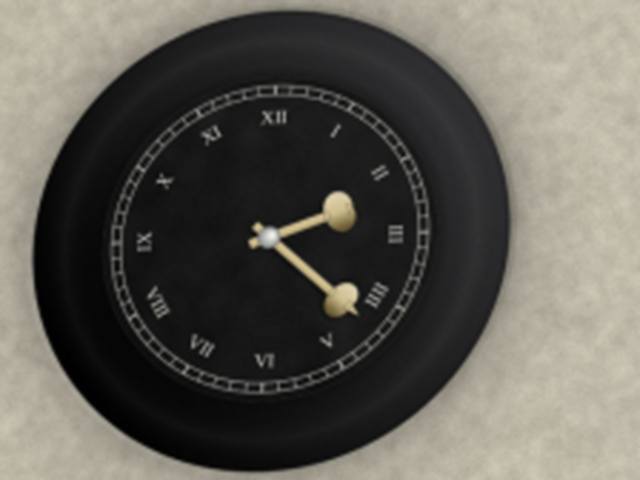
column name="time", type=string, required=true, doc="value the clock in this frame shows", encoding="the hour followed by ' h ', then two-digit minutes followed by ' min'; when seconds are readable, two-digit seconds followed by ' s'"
2 h 22 min
